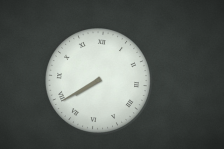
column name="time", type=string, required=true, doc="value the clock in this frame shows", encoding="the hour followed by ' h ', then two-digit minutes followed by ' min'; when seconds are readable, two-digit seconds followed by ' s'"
7 h 39 min
